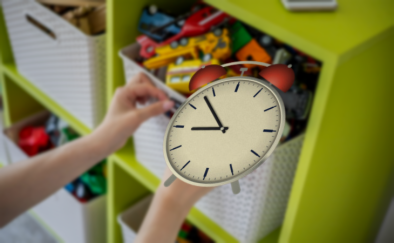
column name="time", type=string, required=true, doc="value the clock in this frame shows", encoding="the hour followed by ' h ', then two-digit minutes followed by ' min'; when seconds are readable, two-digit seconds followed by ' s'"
8 h 53 min
